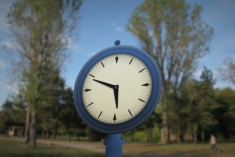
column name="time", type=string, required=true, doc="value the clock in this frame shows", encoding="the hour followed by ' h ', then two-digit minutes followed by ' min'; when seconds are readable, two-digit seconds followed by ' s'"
5 h 49 min
